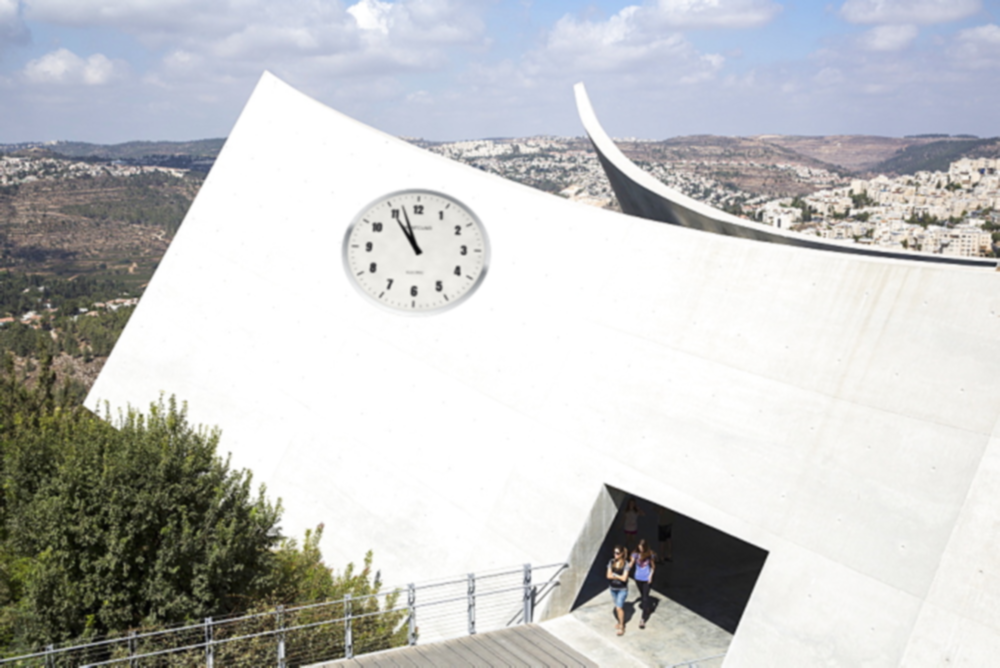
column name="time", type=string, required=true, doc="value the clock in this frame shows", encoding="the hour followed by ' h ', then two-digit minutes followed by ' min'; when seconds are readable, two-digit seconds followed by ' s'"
10 h 57 min
